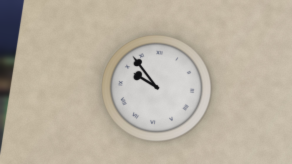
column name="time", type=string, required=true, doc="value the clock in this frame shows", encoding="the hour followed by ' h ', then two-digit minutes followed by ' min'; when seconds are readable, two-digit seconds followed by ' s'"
9 h 53 min
